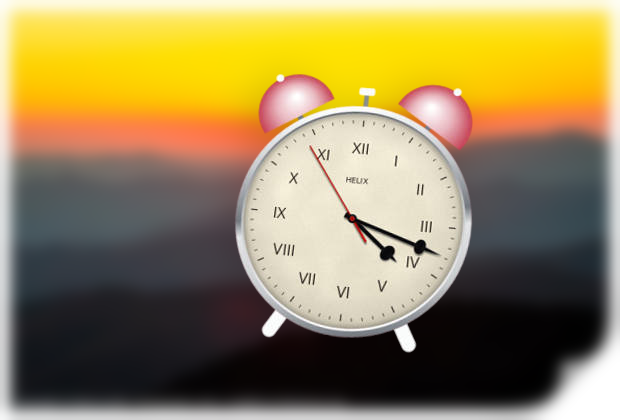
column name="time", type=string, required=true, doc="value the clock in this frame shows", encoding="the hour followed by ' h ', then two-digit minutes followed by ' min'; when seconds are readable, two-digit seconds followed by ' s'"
4 h 17 min 54 s
